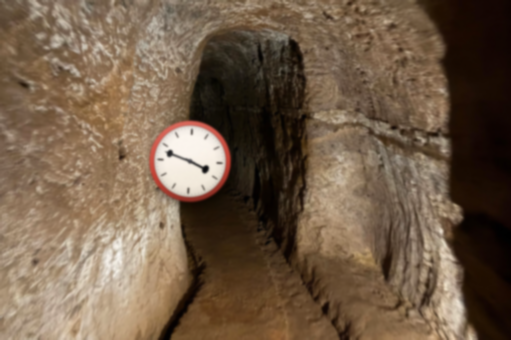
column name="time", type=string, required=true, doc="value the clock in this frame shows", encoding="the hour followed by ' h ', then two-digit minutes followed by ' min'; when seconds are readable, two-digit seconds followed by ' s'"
3 h 48 min
